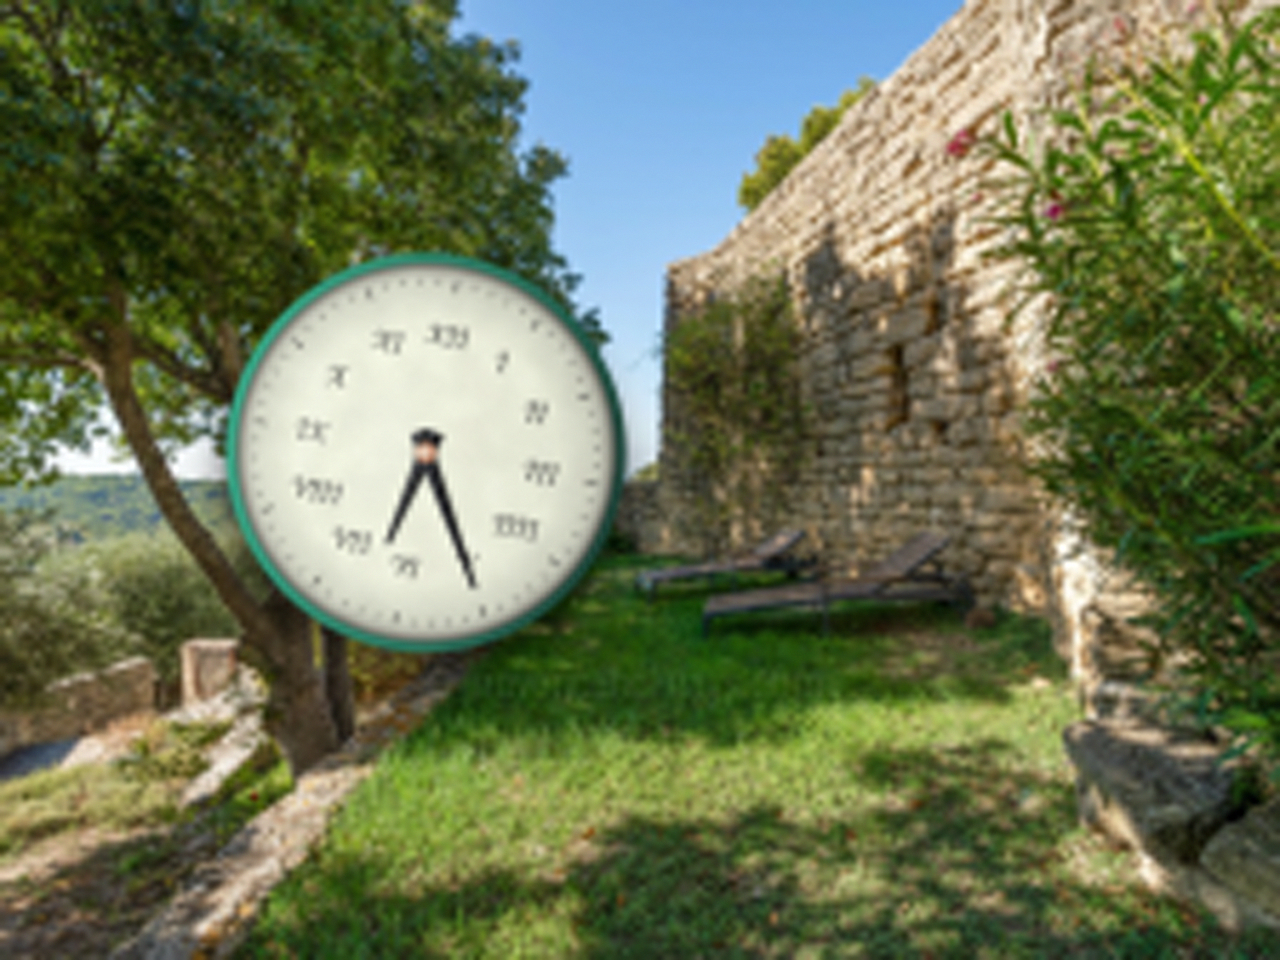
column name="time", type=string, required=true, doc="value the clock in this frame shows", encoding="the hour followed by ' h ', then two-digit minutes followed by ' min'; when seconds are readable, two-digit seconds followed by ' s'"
6 h 25 min
